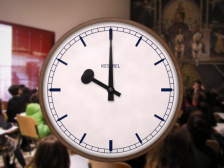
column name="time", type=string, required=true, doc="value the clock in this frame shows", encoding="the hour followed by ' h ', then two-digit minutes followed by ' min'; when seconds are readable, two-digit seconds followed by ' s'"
10 h 00 min
